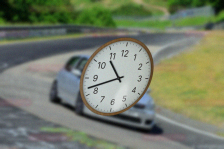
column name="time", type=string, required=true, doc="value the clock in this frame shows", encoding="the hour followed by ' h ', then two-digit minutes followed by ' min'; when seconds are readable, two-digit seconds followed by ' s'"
10 h 42 min
